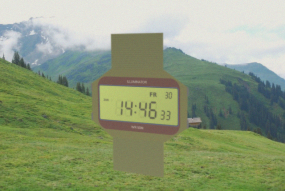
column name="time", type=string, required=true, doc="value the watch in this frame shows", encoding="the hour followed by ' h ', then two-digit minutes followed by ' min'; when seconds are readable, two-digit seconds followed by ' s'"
14 h 46 min
